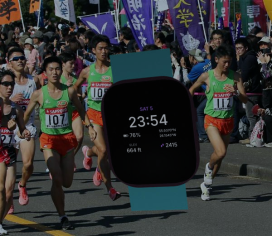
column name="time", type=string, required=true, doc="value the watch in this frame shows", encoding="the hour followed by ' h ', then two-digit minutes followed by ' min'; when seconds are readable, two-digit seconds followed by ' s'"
23 h 54 min
